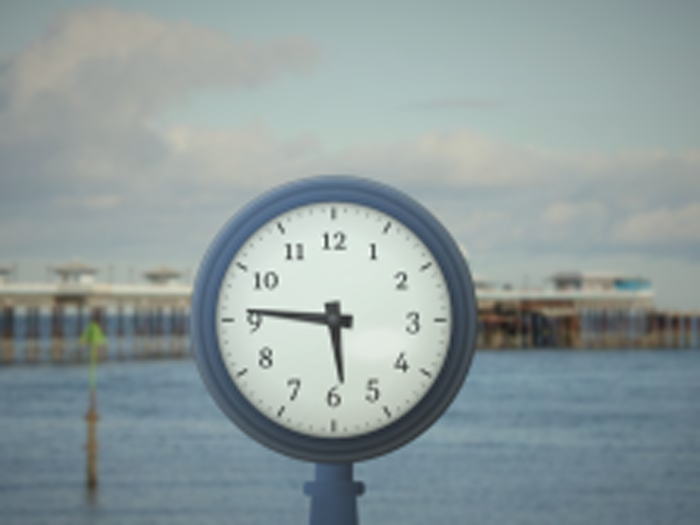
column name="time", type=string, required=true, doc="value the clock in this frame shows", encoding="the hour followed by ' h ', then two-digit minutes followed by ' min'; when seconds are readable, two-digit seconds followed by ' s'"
5 h 46 min
